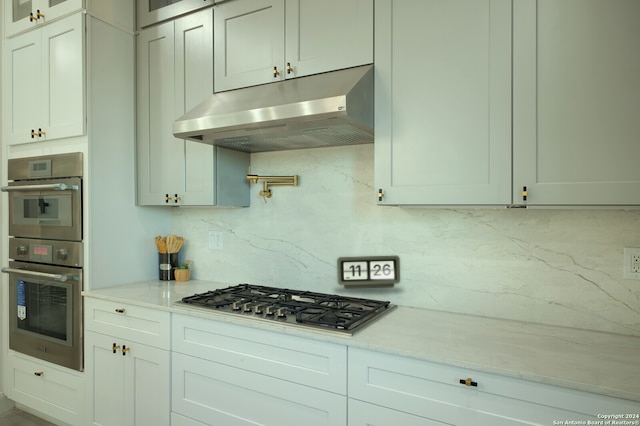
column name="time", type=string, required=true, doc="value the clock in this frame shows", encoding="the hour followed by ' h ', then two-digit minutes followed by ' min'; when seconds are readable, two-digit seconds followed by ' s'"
11 h 26 min
